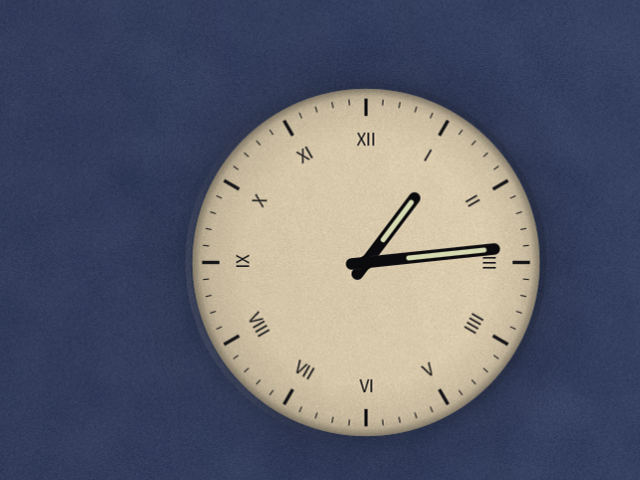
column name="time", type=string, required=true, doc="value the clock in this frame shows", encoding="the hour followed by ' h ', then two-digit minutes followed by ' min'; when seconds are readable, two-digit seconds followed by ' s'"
1 h 14 min
